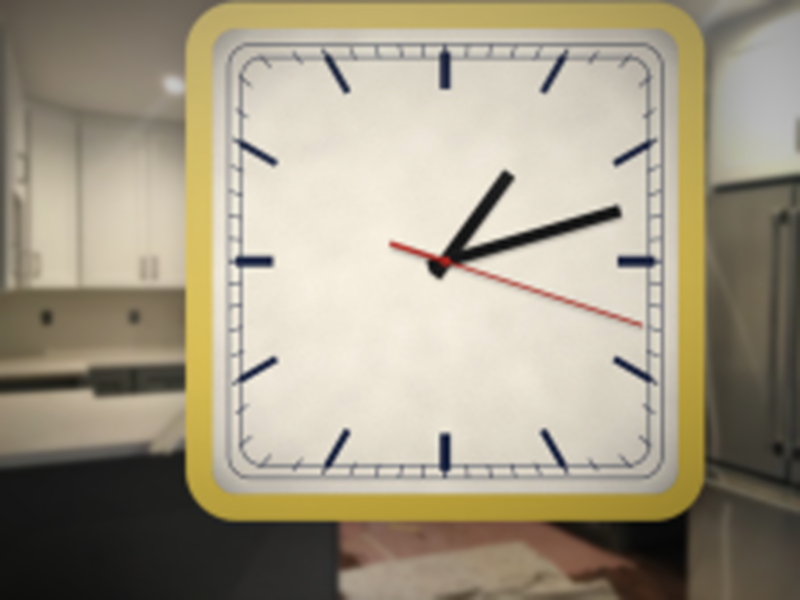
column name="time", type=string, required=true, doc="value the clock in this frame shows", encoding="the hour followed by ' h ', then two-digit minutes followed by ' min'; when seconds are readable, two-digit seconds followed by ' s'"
1 h 12 min 18 s
